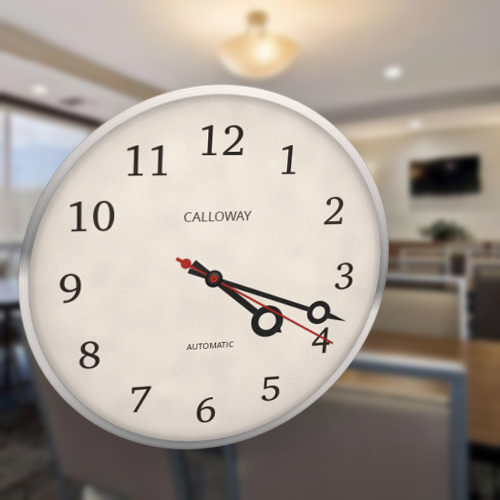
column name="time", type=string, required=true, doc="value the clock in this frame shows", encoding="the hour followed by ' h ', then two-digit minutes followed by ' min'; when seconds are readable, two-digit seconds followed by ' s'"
4 h 18 min 20 s
